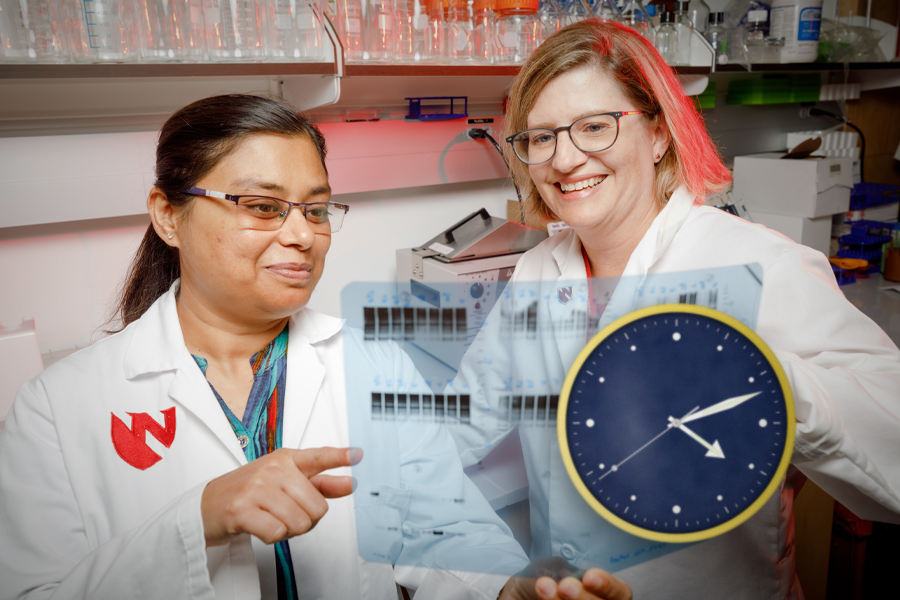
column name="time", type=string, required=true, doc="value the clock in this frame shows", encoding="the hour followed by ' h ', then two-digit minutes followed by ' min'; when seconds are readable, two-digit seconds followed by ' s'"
4 h 11 min 39 s
